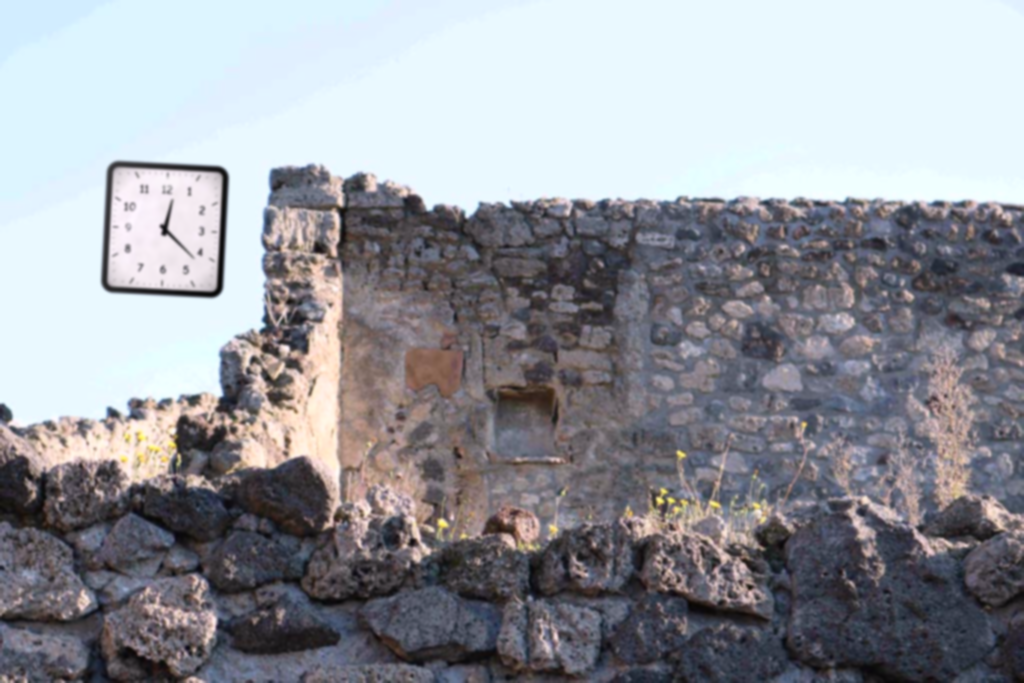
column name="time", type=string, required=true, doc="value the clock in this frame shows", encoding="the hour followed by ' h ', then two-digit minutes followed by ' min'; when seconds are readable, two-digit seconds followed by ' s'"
12 h 22 min
